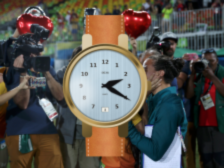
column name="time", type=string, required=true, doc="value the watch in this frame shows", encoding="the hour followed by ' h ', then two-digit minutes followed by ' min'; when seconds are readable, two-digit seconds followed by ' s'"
2 h 20 min
